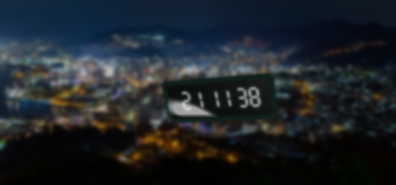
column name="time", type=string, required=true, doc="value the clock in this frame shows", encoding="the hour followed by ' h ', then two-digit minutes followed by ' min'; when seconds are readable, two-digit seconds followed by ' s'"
21 h 11 min 38 s
